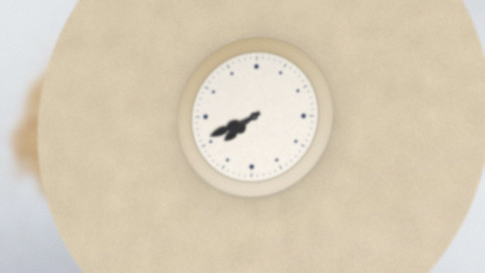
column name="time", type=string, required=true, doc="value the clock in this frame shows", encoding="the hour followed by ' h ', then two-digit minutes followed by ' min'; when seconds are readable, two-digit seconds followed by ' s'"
7 h 41 min
